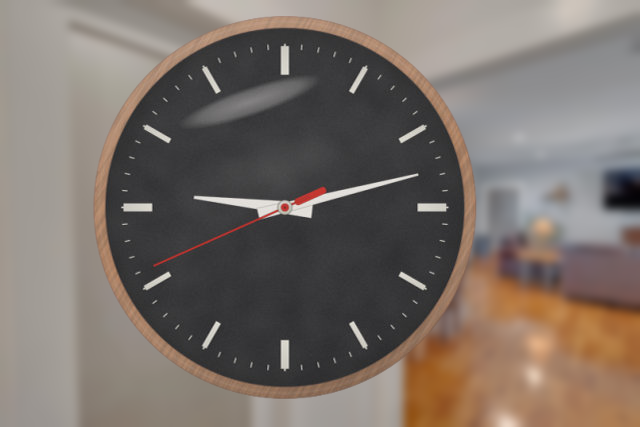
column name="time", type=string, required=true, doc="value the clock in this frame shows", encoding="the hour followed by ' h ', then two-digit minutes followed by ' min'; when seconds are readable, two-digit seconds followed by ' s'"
9 h 12 min 41 s
